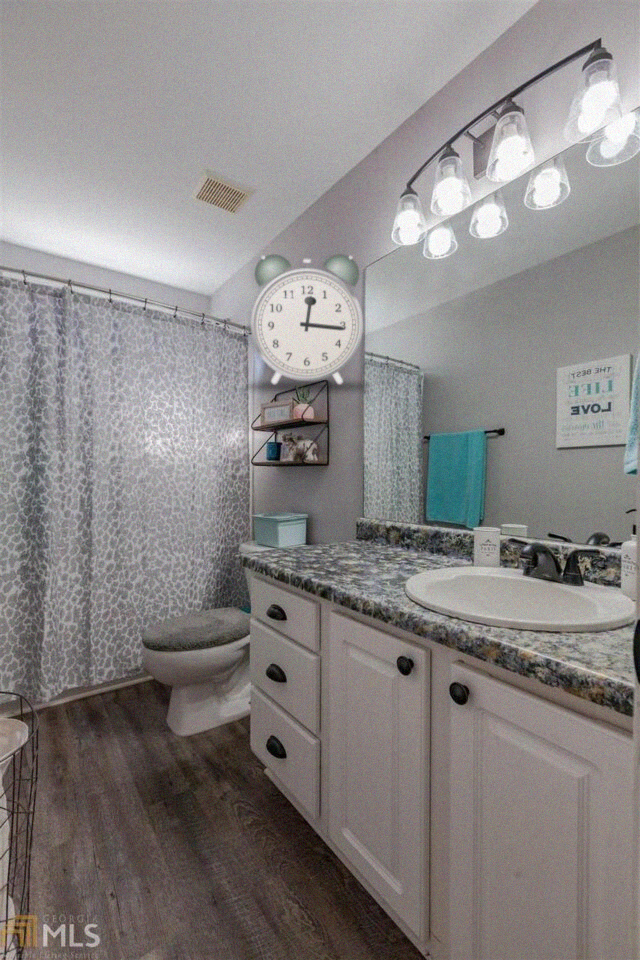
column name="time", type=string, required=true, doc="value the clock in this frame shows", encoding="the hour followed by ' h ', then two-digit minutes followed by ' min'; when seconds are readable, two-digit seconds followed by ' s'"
12 h 16 min
